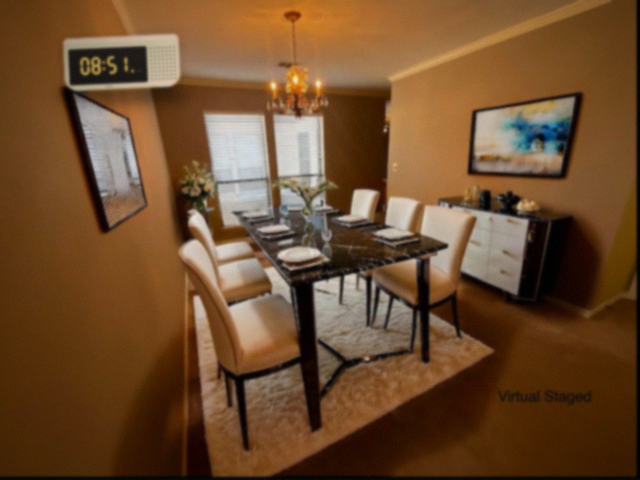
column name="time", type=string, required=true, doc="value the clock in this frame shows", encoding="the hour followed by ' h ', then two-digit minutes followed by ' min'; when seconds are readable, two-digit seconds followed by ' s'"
8 h 51 min
